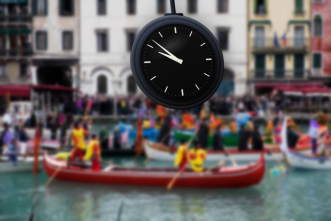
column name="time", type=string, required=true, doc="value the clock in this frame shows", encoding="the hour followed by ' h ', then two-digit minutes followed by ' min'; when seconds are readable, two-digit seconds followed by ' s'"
9 h 52 min
